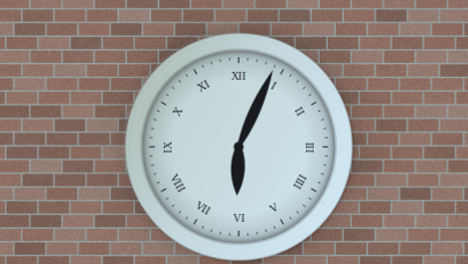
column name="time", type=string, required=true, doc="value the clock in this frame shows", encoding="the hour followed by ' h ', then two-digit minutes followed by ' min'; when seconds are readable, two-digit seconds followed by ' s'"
6 h 04 min
